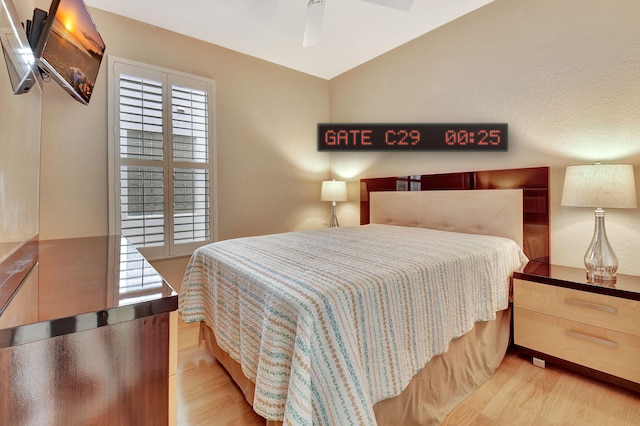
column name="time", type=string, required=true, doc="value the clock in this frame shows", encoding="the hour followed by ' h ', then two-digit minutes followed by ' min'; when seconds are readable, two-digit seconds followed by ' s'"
0 h 25 min
